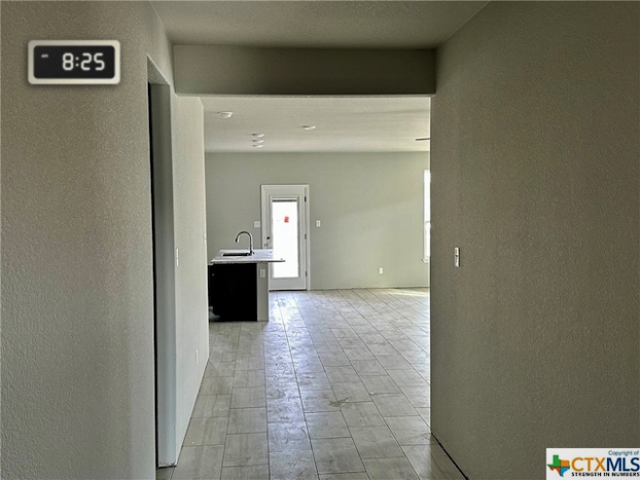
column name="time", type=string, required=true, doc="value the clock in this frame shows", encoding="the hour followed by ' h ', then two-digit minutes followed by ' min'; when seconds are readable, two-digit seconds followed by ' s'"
8 h 25 min
